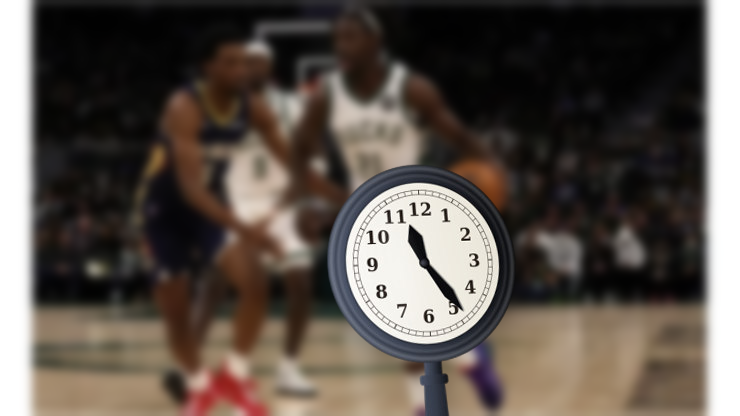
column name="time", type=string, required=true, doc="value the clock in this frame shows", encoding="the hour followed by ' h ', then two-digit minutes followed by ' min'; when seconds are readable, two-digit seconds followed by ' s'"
11 h 24 min
